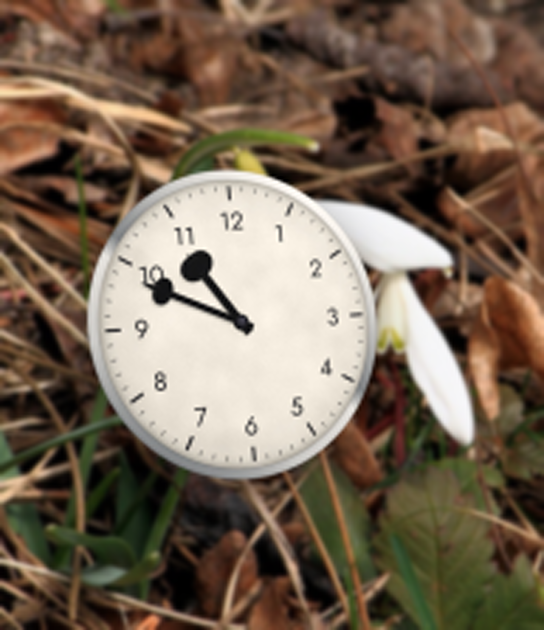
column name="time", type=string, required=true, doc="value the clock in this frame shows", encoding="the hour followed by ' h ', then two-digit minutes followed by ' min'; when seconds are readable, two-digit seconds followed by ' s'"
10 h 49 min
